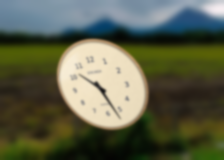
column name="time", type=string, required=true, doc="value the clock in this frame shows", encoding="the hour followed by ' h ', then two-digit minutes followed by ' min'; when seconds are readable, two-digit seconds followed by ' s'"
10 h 27 min
